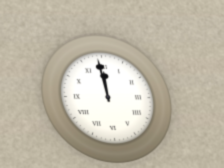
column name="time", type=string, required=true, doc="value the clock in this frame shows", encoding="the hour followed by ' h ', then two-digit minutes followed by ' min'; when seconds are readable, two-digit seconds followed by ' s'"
11 h 59 min
